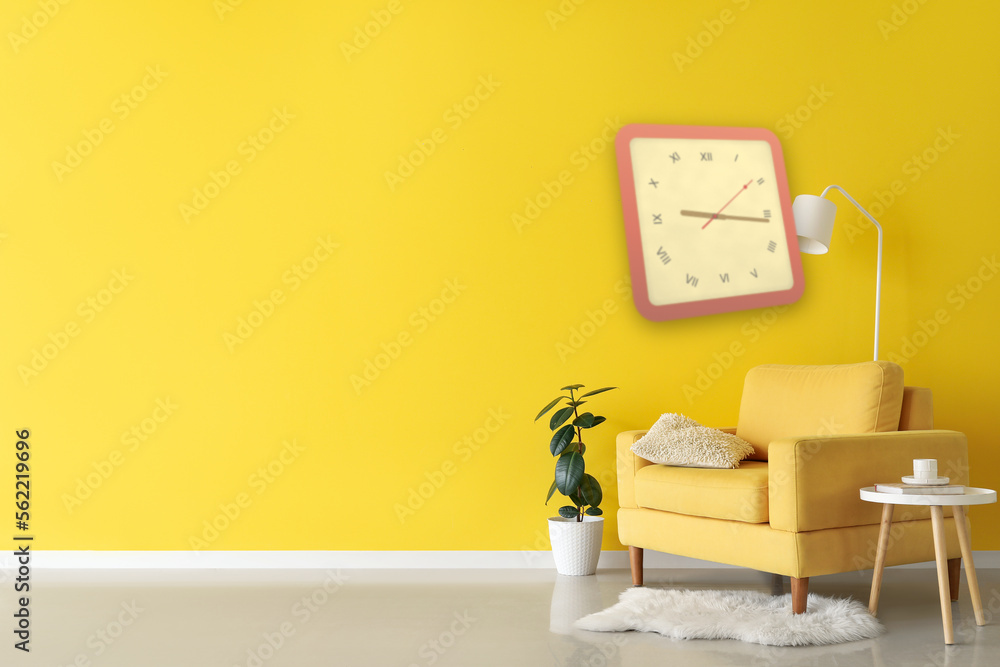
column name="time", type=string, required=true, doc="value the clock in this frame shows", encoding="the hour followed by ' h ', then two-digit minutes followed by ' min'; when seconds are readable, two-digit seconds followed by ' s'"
9 h 16 min 09 s
